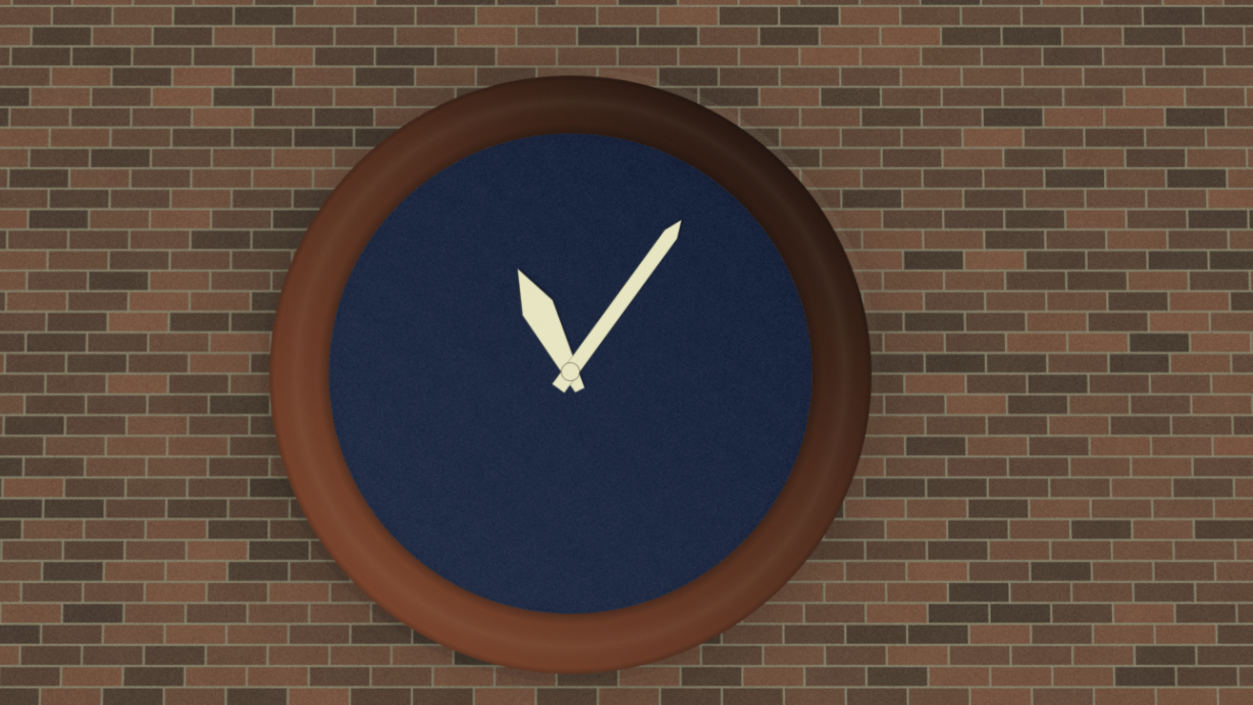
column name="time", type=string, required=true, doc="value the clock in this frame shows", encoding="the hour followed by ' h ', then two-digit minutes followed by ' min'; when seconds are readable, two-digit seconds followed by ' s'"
11 h 06 min
